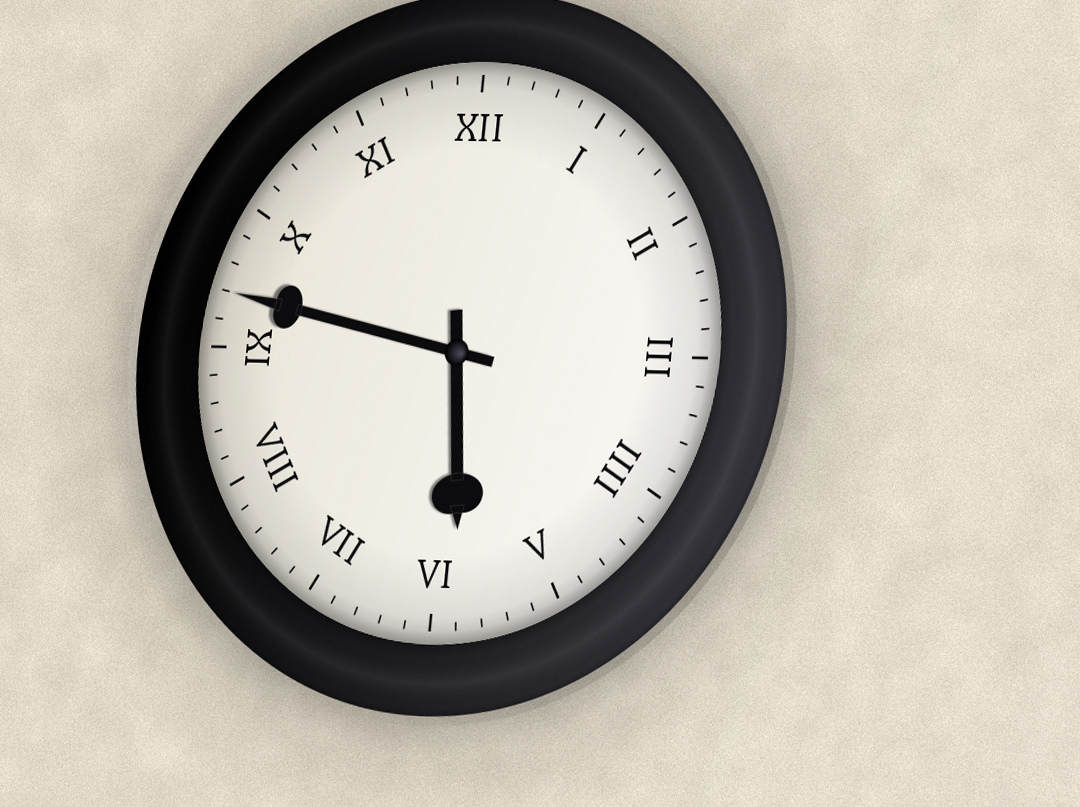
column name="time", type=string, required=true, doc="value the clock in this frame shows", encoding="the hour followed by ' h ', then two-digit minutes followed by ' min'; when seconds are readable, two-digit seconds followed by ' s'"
5 h 47 min
